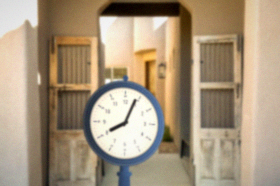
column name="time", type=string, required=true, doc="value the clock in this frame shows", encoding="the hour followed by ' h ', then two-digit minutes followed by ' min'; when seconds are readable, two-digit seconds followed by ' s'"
8 h 04 min
